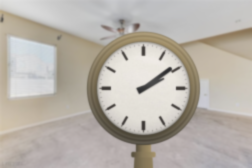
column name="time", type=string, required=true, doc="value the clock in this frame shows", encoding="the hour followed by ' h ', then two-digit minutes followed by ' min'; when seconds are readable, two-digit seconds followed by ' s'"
2 h 09 min
